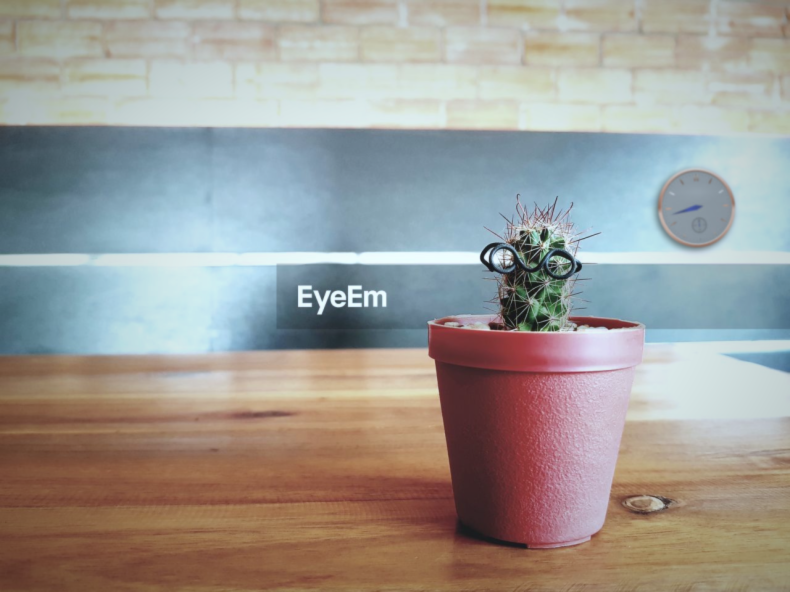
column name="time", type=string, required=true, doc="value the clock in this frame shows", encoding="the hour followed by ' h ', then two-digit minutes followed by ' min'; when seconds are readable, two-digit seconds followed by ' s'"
8 h 43 min
